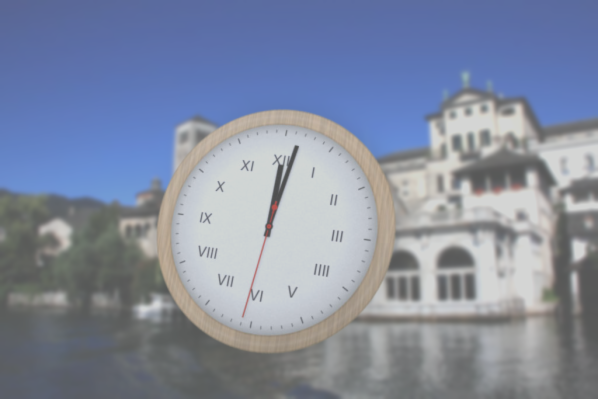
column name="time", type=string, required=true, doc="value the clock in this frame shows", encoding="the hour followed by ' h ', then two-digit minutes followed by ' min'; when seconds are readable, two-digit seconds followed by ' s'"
12 h 01 min 31 s
